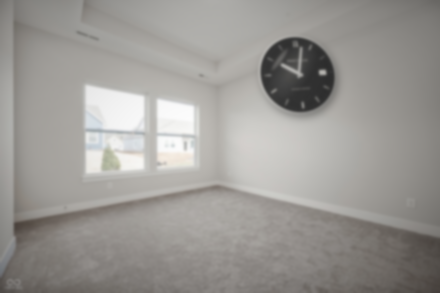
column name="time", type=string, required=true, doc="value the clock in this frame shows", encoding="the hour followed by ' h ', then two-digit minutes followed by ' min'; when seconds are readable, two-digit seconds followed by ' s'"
10 h 02 min
